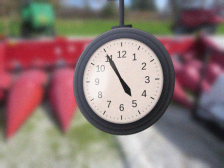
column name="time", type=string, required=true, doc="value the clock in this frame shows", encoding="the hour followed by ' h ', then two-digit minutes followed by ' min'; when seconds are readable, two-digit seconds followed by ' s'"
4 h 55 min
